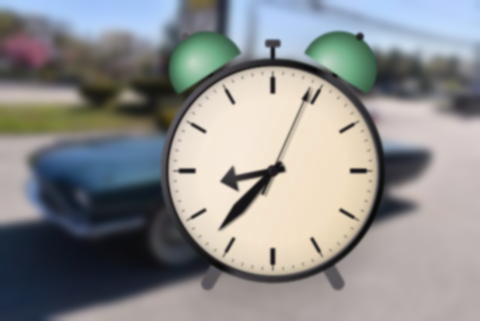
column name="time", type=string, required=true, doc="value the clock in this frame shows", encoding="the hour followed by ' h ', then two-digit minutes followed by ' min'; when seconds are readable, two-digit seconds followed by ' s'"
8 h 37 min 04 s
